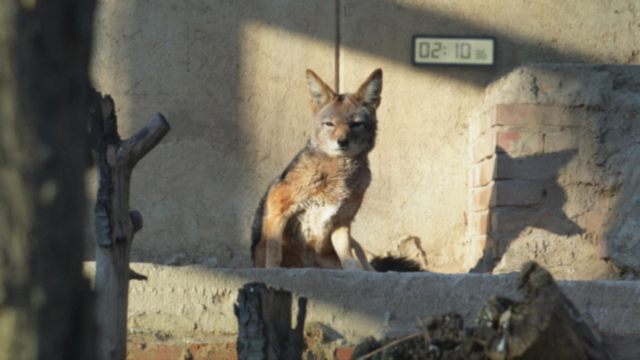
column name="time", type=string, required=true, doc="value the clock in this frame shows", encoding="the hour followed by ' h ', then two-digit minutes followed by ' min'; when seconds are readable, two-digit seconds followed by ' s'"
2 h 10 min
